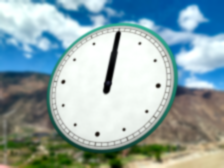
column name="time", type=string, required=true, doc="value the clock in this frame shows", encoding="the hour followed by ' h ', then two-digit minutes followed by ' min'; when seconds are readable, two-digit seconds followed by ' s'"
12 h 00 min
